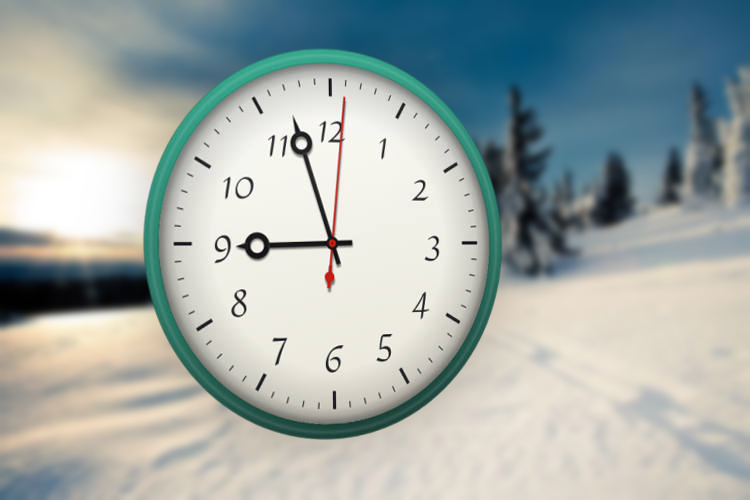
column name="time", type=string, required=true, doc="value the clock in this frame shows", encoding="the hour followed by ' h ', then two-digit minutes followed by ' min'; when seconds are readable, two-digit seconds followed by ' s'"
8 h 57 min 01 s
